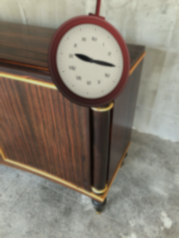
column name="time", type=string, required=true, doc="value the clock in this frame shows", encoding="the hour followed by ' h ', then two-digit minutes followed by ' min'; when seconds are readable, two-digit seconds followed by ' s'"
9 h 15 min
